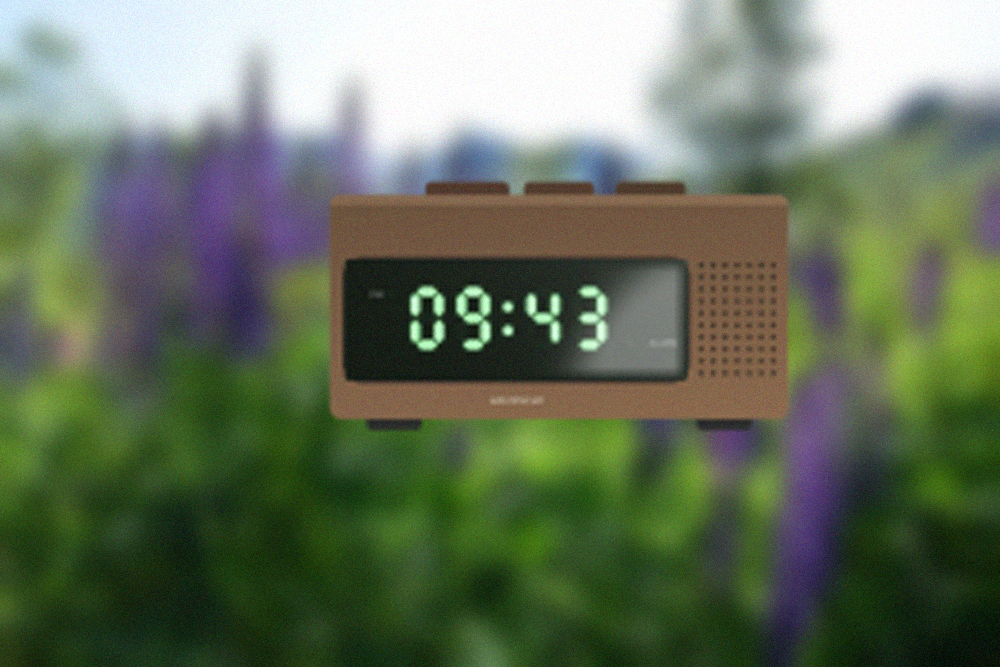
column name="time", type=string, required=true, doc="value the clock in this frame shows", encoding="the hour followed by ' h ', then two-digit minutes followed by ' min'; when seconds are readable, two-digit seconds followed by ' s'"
9 h 43 min
